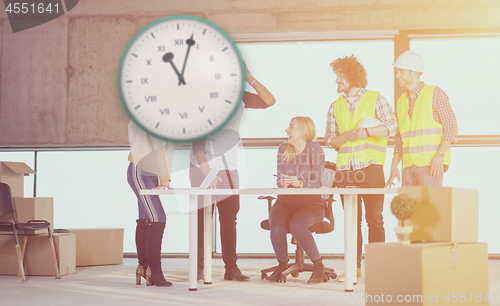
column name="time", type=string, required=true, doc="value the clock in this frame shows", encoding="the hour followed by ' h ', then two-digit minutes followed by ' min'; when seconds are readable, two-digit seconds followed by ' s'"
11 h 03 min
